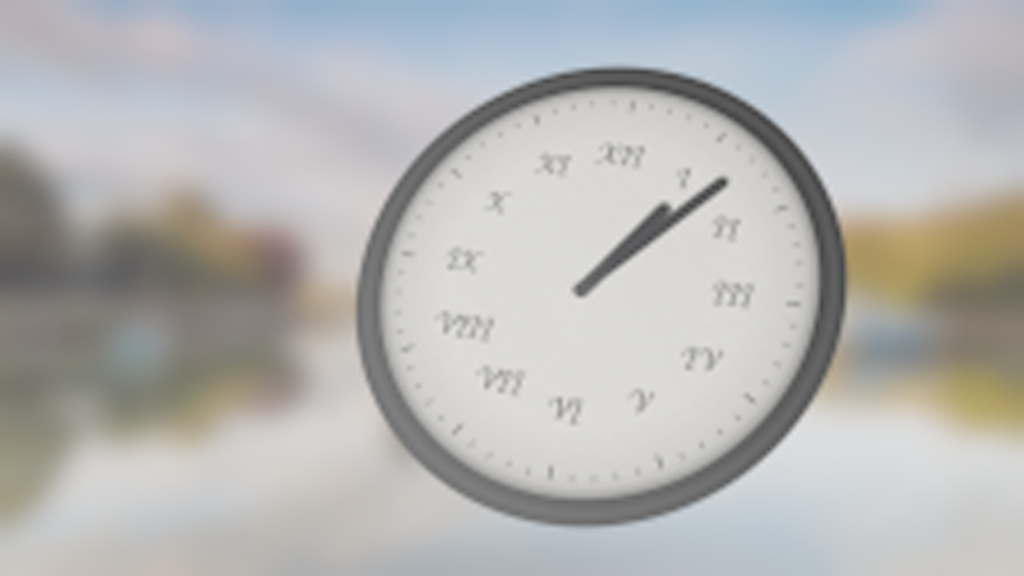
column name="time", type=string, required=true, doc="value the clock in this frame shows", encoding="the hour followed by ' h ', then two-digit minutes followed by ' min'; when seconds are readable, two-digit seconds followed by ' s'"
1 h 07 min
